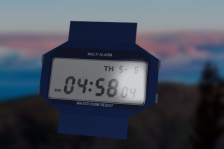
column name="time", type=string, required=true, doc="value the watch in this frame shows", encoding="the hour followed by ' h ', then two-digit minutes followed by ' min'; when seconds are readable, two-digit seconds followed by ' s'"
4 h 58 min 04 s
